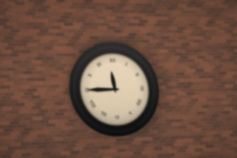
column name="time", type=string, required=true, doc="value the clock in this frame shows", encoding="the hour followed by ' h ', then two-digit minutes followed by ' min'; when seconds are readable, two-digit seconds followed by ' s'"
11 h 45 min
